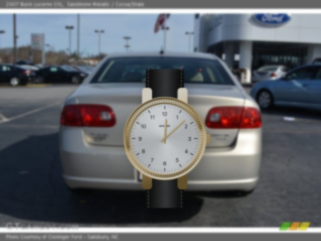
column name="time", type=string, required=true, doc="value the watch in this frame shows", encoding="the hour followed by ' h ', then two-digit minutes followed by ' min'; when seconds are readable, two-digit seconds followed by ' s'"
12 h 08 min
